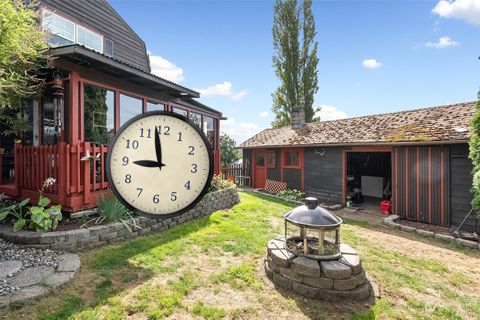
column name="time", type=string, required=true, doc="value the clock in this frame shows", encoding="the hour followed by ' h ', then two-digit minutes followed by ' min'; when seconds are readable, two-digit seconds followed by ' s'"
8 h 58 min
